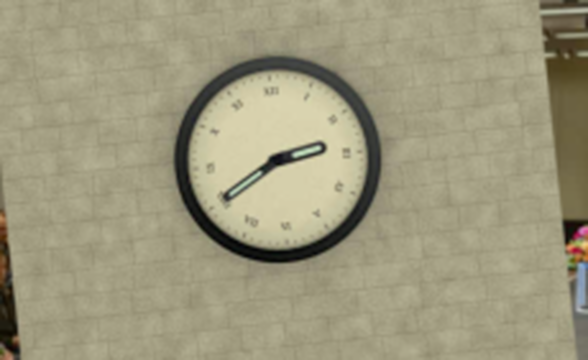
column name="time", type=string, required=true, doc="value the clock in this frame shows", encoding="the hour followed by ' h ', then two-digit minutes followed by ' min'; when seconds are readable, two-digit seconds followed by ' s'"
2 h 40 min
